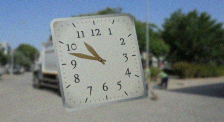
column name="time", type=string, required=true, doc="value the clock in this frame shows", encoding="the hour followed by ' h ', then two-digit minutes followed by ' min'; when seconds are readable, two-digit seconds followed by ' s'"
10 h 48 min
